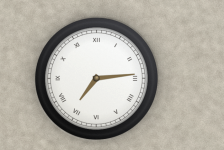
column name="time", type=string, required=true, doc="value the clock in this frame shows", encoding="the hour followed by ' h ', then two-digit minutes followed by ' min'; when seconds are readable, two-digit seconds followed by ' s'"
7 h 14 min
